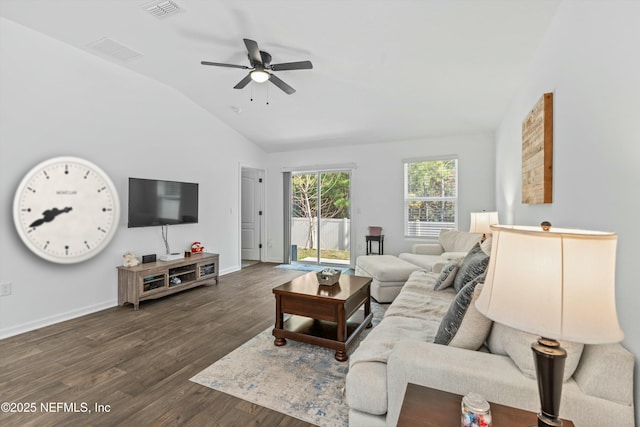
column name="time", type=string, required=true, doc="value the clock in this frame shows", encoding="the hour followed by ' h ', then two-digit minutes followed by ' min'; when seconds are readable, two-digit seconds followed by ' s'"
8 h 41 min
